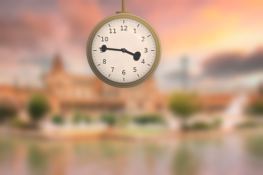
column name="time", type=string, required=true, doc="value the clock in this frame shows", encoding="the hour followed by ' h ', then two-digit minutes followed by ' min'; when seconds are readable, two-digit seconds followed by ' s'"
3 h 46 min
